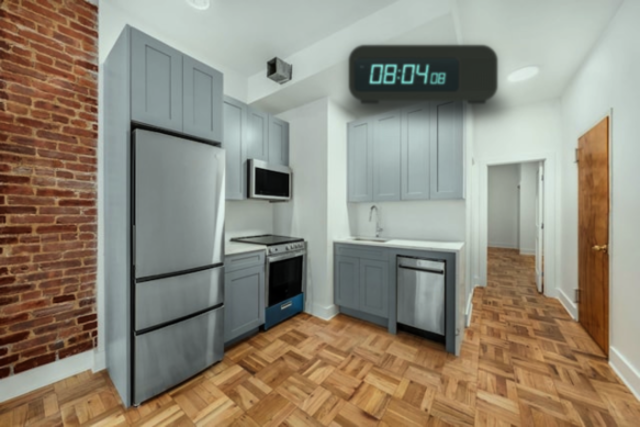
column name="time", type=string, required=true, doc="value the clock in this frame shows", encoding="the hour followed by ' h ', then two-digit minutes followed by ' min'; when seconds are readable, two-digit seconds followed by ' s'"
8 h 04 min
